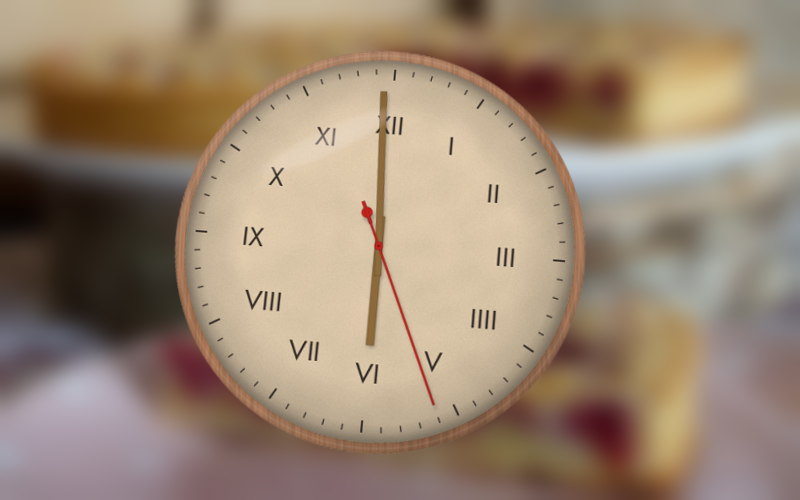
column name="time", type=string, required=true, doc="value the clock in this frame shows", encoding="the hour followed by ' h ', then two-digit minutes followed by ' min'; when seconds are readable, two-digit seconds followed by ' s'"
5 h 59 min 26 s
